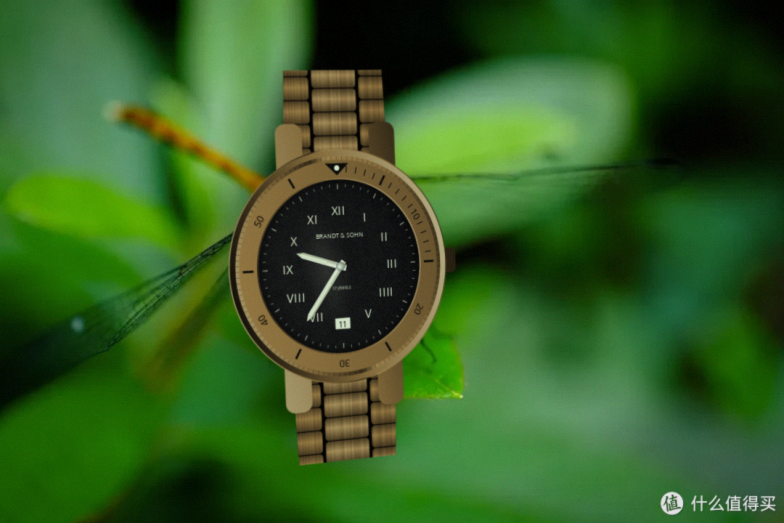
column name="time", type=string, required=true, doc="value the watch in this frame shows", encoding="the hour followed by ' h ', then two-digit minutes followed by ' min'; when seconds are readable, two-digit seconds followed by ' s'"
9 h 36 min
